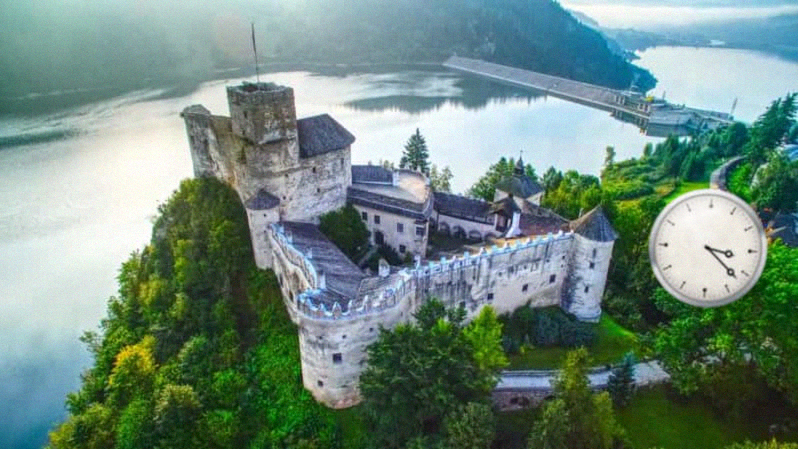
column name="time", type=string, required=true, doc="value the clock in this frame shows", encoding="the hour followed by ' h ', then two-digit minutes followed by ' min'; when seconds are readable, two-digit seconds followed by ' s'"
3 h 22 min
